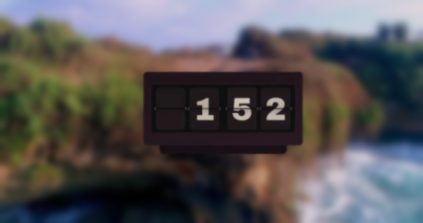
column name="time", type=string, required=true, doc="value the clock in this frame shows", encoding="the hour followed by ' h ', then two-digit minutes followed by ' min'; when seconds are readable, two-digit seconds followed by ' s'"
1 h 52 min
